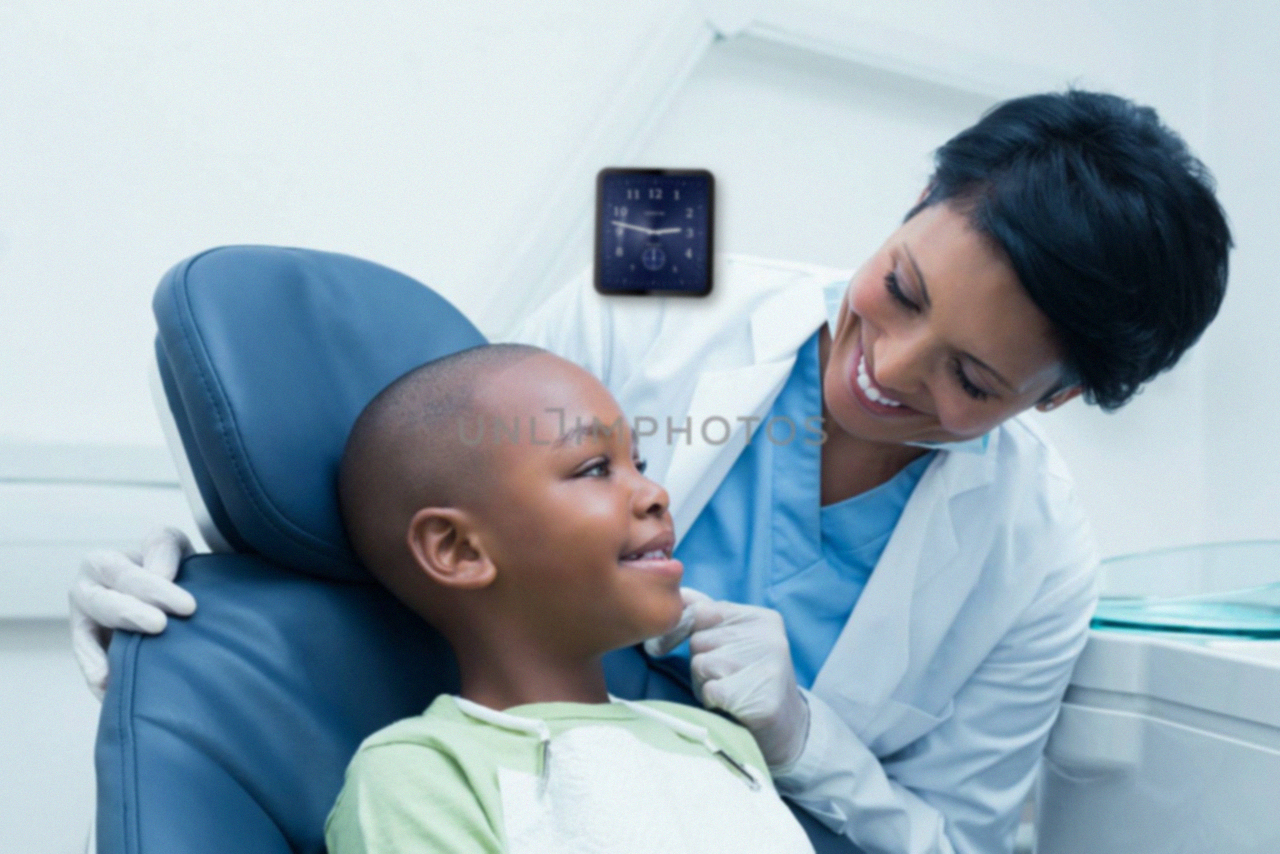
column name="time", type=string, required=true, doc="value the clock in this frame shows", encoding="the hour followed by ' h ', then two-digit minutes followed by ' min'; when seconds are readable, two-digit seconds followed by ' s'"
2 h 47 min
